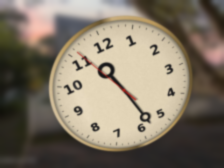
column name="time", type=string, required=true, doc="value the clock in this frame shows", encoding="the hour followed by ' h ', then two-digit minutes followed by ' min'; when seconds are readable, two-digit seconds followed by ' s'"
11 h 27 min 56 s
